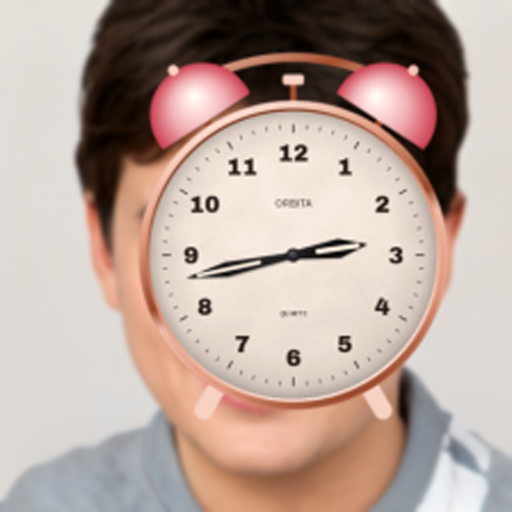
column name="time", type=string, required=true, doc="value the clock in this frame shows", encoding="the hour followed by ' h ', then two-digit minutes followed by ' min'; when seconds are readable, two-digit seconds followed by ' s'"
2 h 43 min
